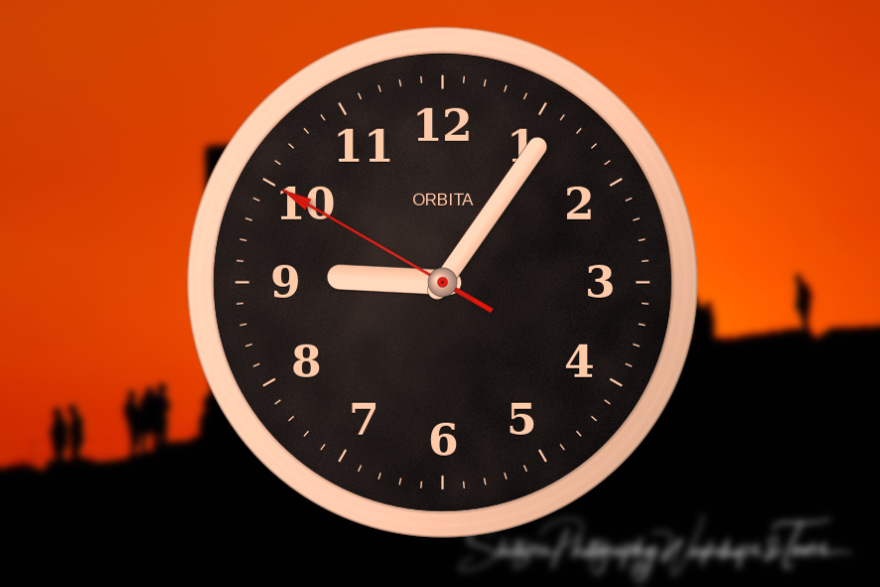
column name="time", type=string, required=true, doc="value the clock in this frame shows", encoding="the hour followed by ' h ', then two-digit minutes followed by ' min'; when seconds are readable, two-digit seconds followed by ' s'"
9 h 05 min 50 s
